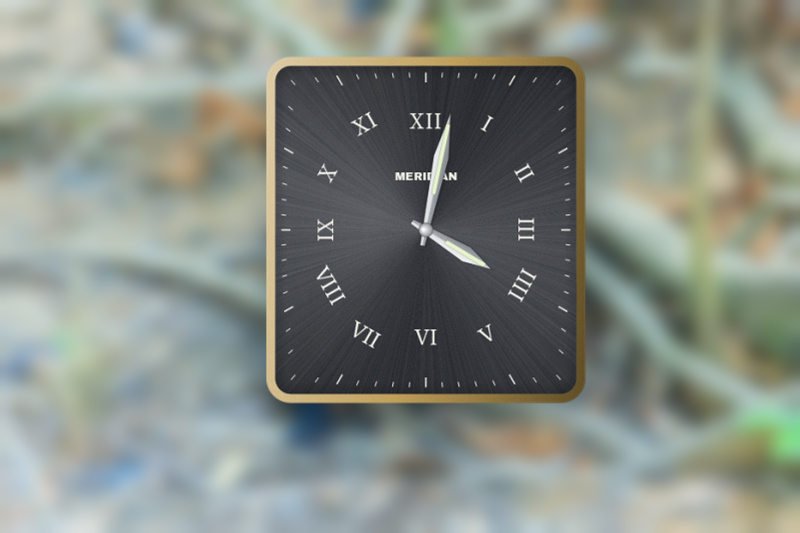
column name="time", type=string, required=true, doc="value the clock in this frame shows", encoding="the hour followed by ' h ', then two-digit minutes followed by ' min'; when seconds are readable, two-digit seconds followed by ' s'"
4 h 02 min
